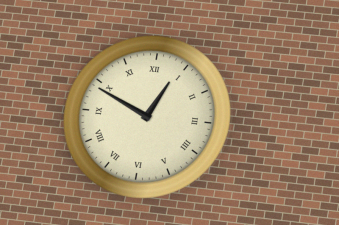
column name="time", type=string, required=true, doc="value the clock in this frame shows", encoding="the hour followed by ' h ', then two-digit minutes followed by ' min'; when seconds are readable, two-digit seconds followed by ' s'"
12 h 49 min
